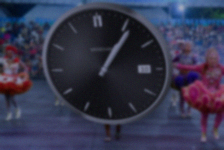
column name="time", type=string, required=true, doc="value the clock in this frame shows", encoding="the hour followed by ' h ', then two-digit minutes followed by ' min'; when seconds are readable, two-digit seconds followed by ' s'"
1 h 06 min
